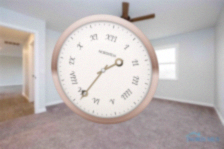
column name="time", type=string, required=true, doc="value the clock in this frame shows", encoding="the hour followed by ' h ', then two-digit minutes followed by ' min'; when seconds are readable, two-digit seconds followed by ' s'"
1 h 34 min
